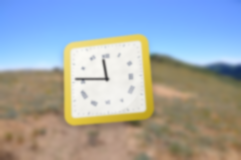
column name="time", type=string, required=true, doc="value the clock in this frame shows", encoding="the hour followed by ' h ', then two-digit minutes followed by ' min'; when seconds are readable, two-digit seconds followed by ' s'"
11 h 46 min
